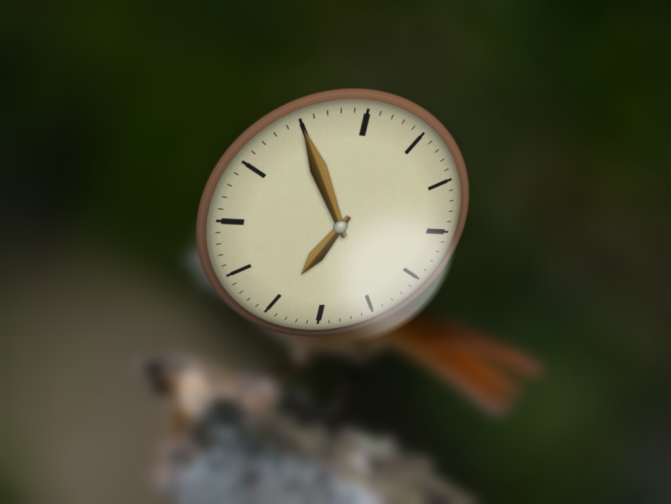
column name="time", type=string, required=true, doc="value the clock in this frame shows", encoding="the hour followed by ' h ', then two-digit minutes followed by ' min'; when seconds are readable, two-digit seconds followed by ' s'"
6 h 55 min
